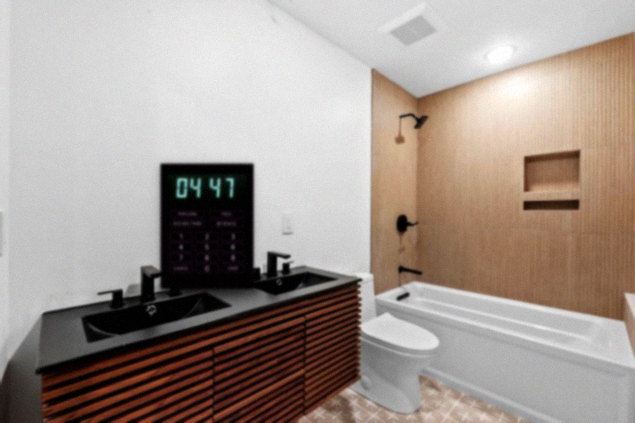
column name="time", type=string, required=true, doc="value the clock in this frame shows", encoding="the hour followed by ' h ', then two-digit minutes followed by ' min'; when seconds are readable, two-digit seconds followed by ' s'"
4 h 47 min
